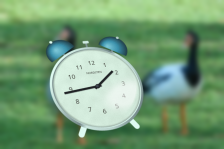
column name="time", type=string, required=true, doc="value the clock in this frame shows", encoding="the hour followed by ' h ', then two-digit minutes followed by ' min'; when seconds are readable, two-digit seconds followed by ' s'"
1 h 44 min
